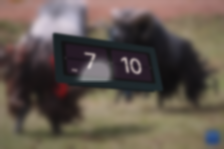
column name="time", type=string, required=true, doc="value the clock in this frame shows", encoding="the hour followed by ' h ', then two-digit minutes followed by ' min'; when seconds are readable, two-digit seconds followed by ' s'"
7 h 10 min
